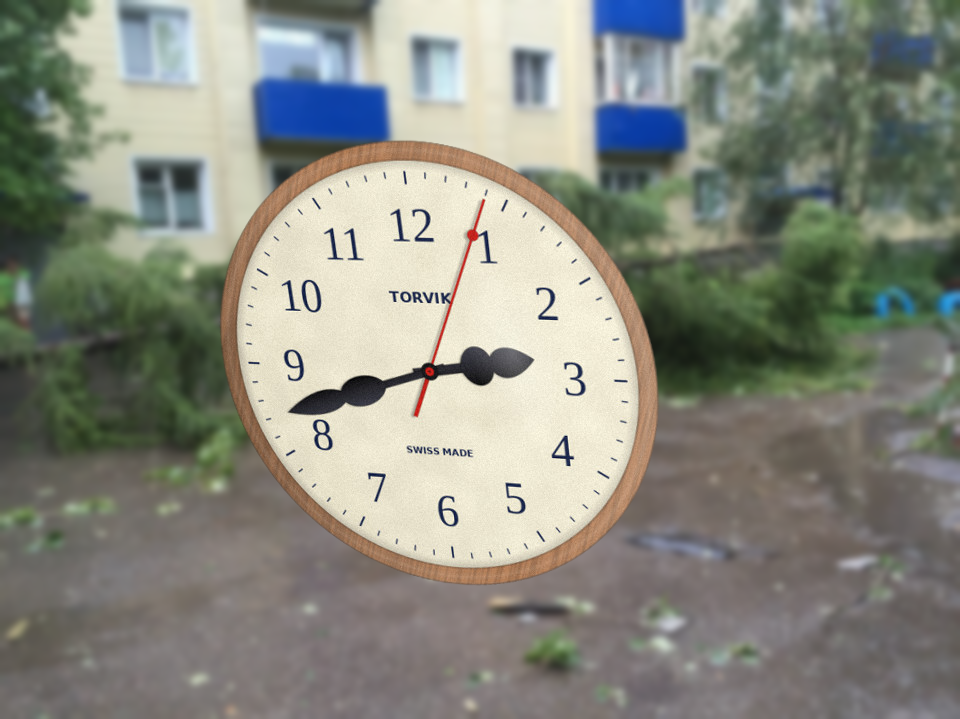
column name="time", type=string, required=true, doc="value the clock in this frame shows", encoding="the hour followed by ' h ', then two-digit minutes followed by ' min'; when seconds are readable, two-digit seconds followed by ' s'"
2 h 42 min 04 s
